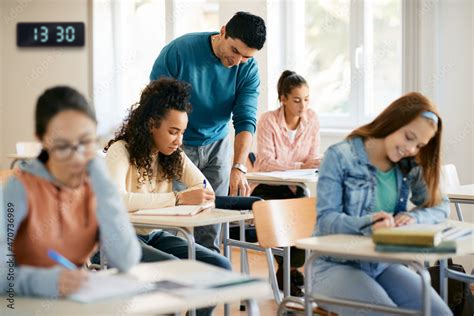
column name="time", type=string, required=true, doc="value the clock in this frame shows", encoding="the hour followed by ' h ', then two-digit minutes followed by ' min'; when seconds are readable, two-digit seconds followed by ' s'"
13 h 30 min
